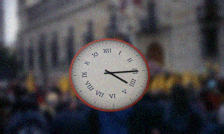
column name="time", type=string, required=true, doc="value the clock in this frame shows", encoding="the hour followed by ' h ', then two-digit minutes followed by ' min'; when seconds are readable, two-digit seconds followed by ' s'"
4 h 15 min
